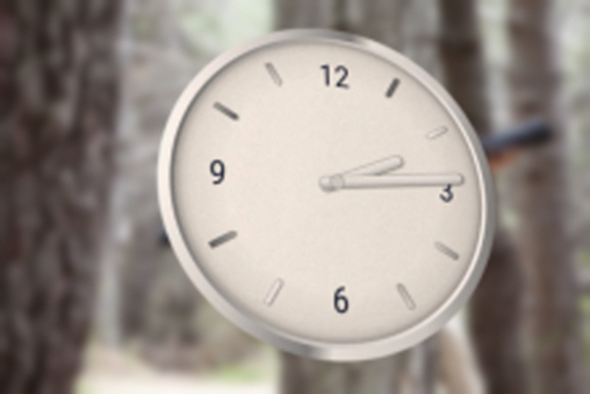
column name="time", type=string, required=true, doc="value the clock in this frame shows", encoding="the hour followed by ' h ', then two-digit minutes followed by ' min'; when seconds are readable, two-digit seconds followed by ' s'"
2 h 14 min
